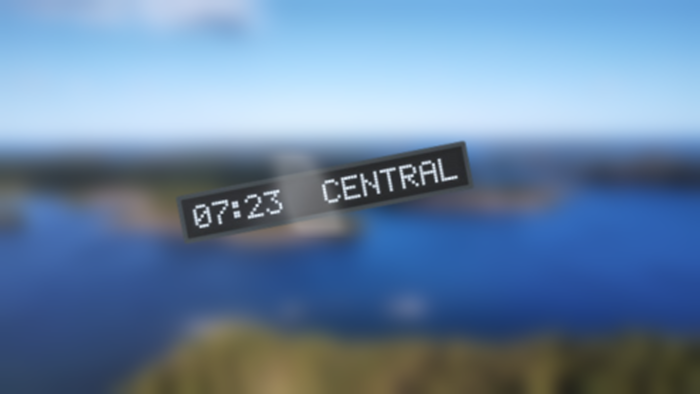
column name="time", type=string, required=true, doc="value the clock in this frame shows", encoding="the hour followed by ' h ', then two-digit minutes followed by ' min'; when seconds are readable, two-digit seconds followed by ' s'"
7 h 23 min
